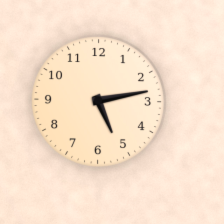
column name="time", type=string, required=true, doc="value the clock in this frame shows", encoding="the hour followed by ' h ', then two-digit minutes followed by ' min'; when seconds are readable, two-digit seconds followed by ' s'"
5 h 13 min
